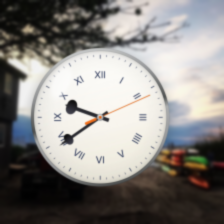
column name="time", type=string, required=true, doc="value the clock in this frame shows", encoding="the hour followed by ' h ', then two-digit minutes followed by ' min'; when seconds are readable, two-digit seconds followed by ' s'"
9 h 39 min 11 s
